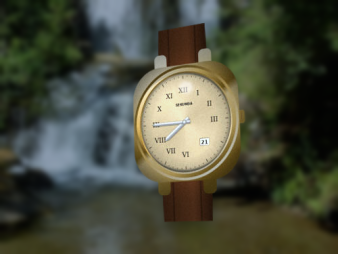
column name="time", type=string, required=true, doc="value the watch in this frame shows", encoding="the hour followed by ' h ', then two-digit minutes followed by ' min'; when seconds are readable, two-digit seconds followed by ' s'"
7 h 45 min
